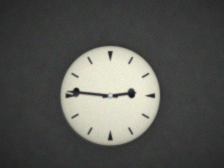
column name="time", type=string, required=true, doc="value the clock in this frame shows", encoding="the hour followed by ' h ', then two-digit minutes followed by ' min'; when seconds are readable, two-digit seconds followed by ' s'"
2 h 46 min
